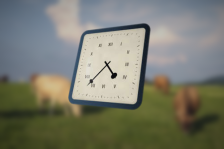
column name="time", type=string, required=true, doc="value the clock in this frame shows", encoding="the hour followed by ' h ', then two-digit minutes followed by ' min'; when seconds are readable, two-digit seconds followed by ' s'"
4 h 37 min
